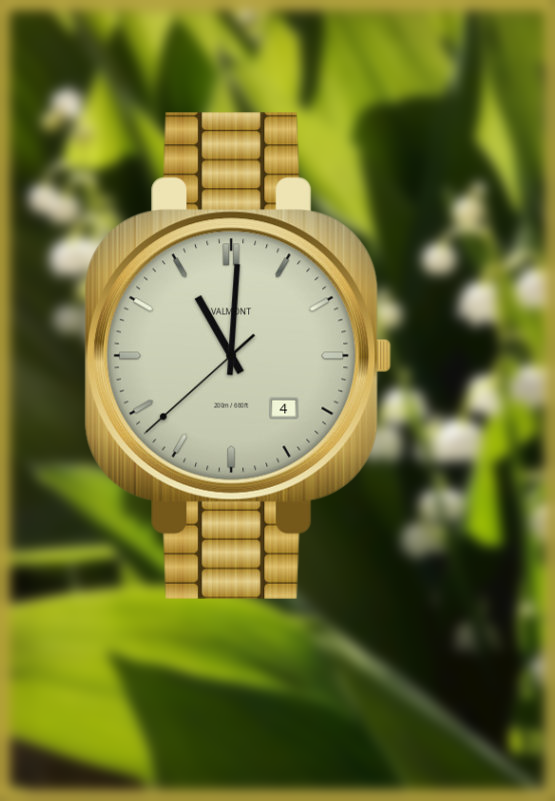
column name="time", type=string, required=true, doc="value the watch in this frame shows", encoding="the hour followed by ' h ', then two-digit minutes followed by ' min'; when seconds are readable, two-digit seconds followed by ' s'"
11 h 00 min 38 s
